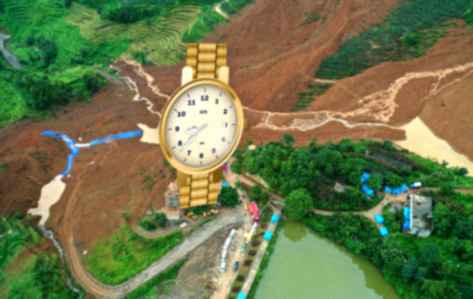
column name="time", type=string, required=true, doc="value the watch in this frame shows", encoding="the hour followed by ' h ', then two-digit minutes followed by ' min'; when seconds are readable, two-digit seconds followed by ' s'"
8 h 38 min
